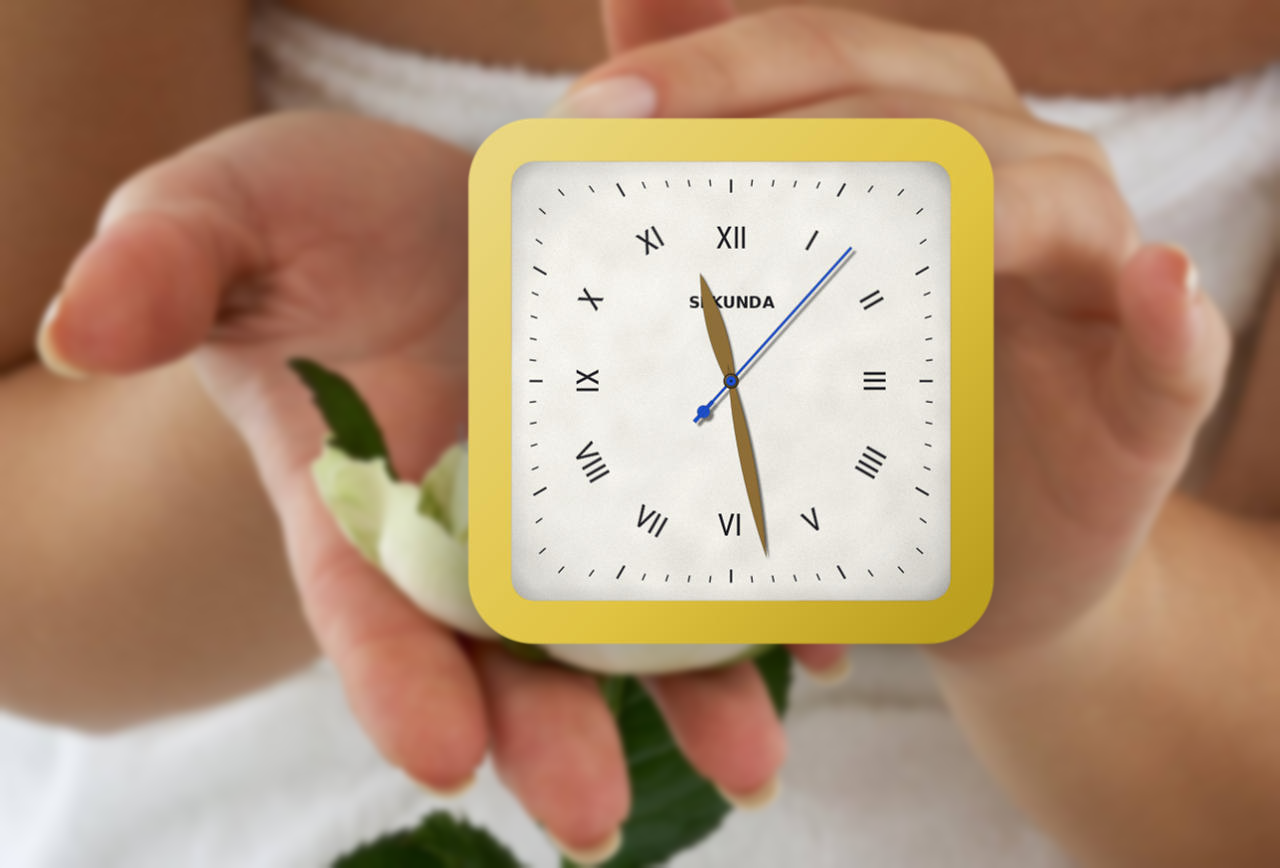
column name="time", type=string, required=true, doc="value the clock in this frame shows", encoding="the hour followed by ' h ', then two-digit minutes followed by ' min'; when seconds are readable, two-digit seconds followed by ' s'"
11 h 28 min 07 s
